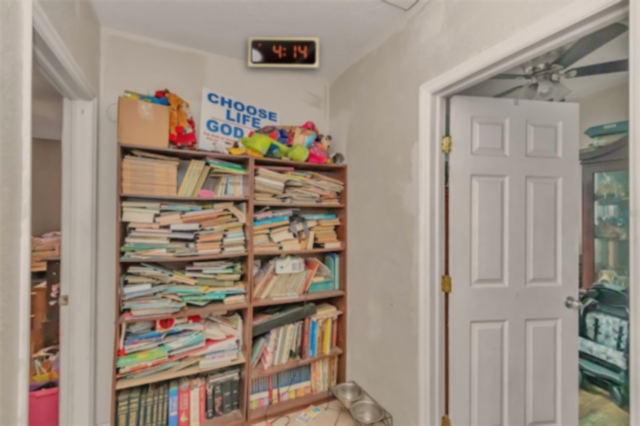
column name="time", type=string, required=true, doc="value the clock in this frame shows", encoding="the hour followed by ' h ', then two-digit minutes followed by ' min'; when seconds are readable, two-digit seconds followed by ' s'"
4 h 14 min
